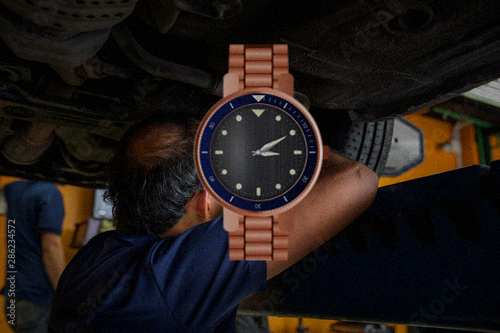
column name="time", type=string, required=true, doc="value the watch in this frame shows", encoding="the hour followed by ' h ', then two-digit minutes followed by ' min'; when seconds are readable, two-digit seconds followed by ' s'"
3 h 10 min
